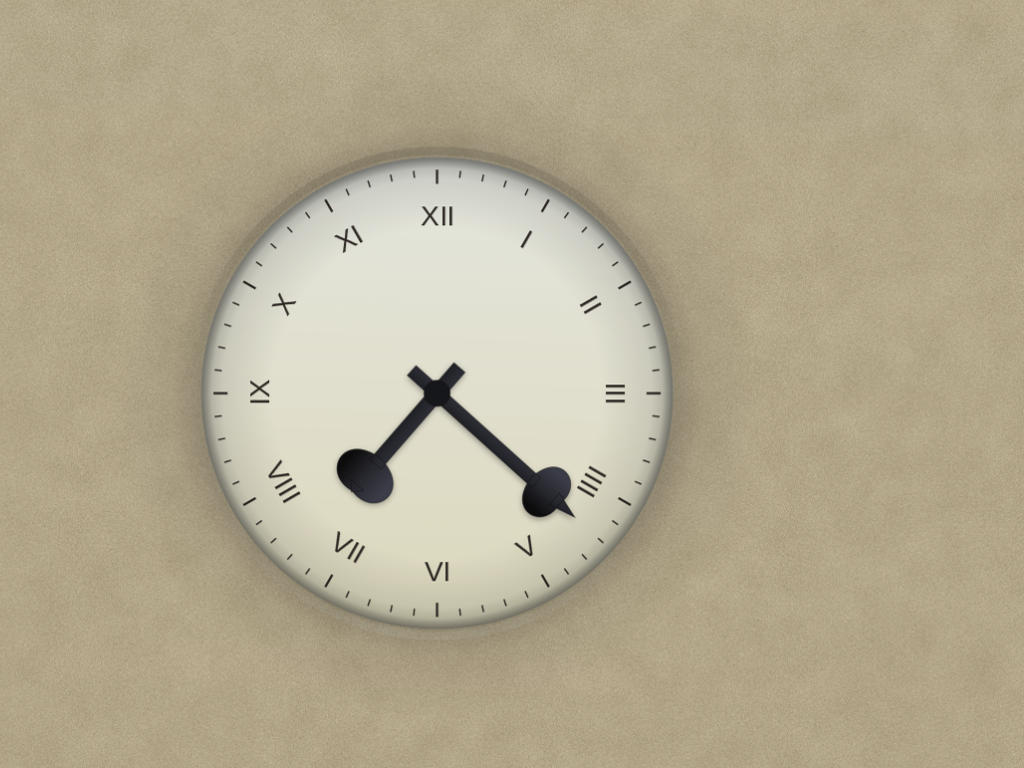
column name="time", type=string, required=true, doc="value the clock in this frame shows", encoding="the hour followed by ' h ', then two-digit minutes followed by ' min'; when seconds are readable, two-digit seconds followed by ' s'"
7 h 22 min
